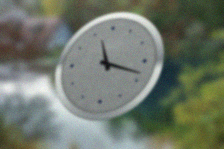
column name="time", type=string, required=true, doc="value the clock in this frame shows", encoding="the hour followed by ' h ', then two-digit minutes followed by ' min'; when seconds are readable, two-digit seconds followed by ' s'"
11 h 18 min
